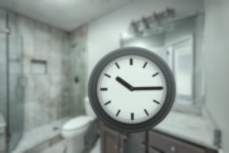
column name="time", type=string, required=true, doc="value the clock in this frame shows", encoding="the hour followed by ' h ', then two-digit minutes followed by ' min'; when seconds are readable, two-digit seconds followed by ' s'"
10 h 15 min
